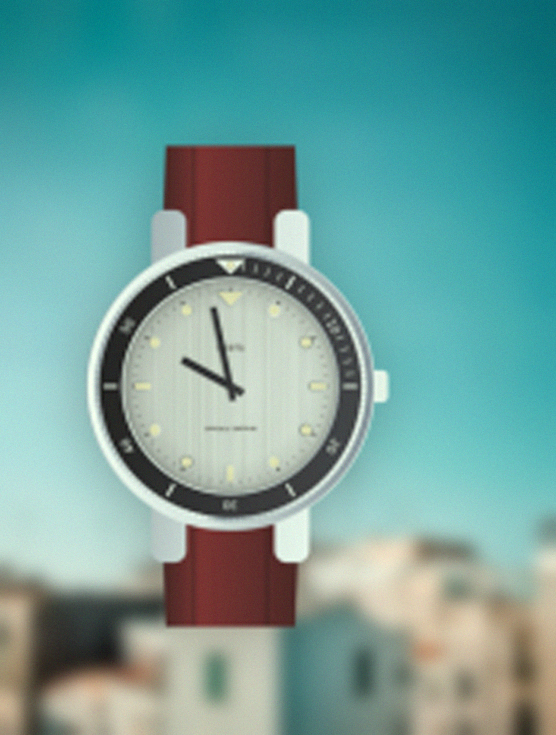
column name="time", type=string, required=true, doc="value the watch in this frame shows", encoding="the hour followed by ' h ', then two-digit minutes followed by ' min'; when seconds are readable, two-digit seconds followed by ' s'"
9 h 58 min
